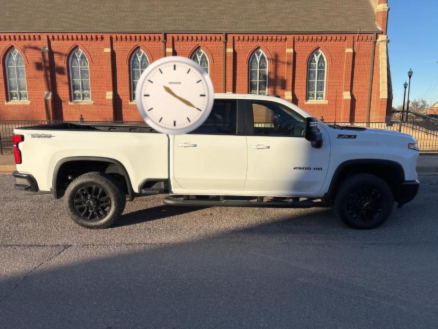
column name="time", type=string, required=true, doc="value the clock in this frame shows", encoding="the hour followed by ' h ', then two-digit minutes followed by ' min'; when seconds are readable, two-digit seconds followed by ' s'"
10 h 20 min
